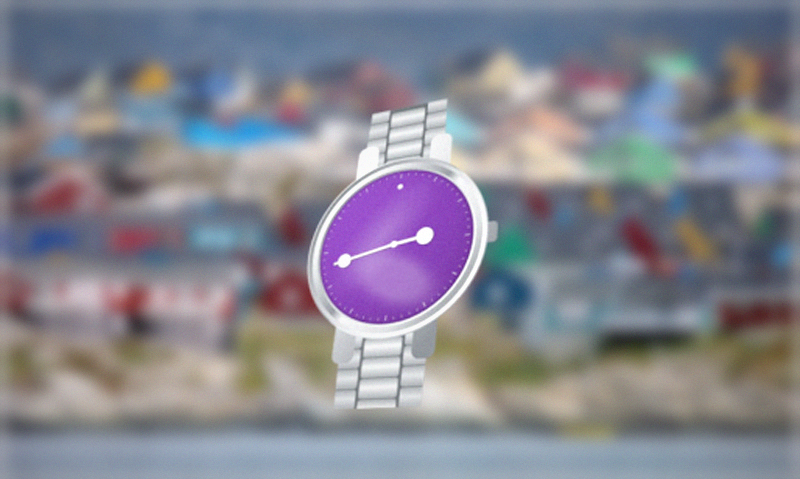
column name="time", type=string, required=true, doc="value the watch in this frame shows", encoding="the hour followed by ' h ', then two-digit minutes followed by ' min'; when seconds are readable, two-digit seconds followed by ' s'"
2 h 43 min
